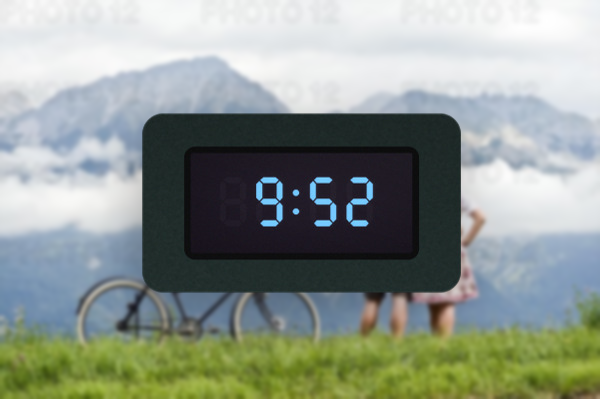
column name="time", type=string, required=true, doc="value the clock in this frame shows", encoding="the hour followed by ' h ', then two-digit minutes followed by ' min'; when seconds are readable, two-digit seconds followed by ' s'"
9 h 52 min
